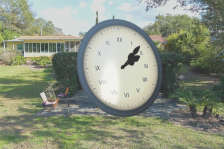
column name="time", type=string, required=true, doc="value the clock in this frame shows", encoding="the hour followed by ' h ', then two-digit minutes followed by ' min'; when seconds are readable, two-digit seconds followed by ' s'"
2 h 08 min
